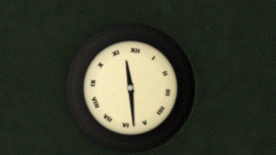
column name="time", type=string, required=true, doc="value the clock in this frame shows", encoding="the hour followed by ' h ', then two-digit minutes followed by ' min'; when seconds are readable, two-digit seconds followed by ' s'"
11 h 28 min
